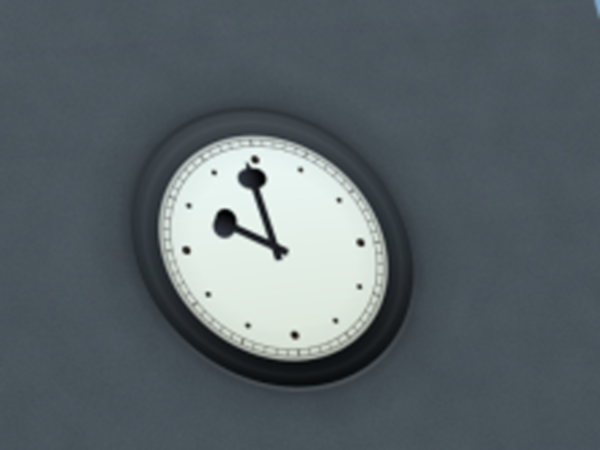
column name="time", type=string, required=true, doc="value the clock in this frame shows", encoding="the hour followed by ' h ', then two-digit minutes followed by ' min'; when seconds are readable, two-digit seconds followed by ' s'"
9 h 59 min
